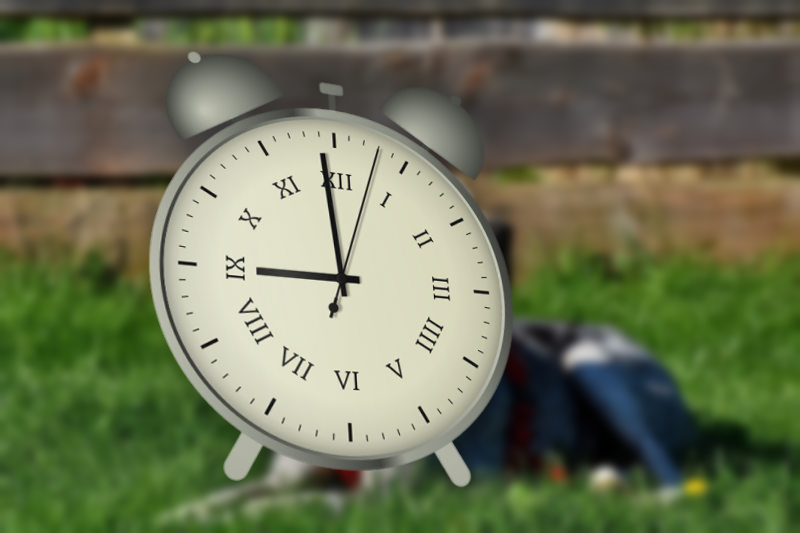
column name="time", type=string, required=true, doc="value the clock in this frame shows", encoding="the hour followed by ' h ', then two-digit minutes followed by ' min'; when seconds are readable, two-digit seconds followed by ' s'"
8 h 59 min 03 s
